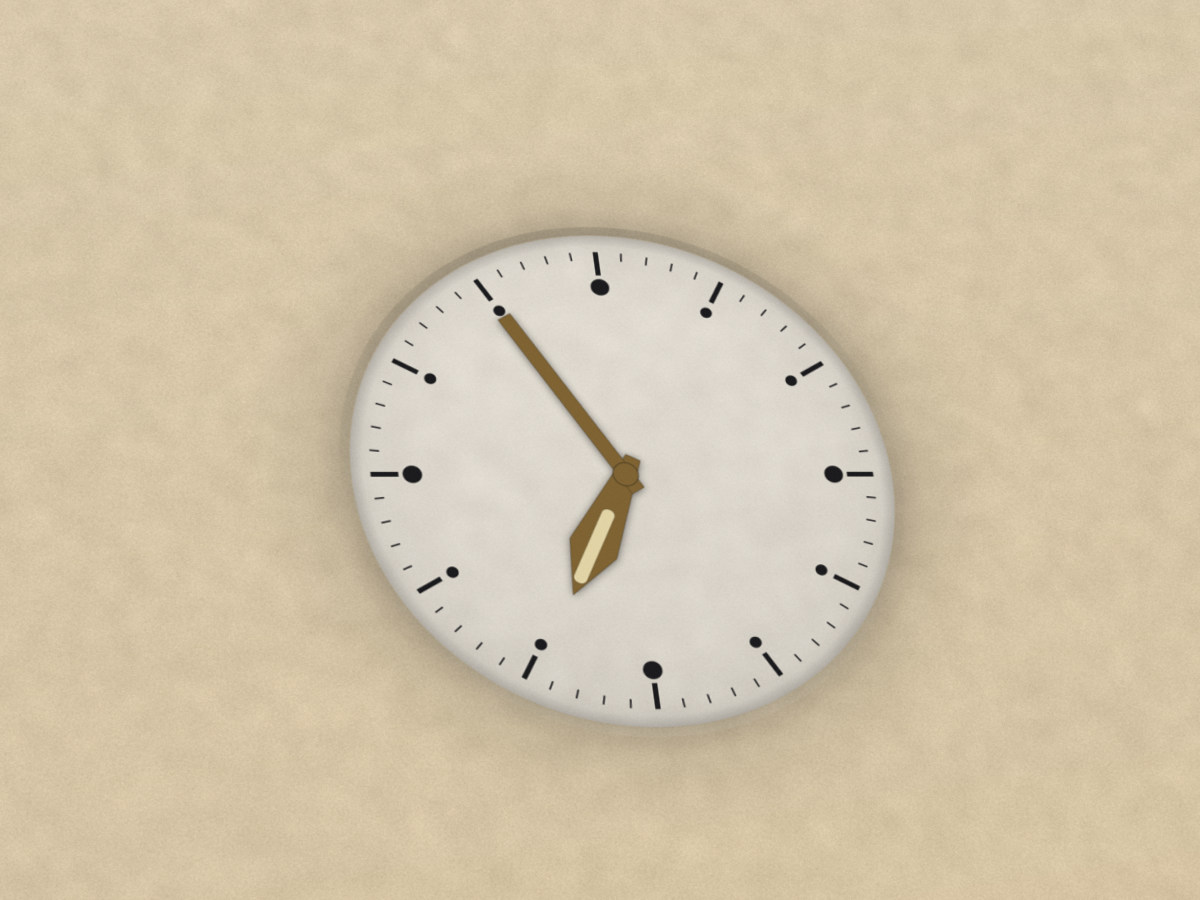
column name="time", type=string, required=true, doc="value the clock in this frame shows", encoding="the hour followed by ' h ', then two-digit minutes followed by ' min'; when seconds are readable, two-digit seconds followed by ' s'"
6 h 55 min
